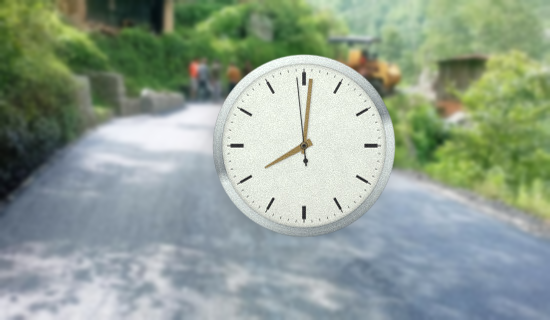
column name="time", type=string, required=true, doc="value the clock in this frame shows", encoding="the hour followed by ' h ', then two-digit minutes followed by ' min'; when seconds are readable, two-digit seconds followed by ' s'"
8 h 00 min 59 s
